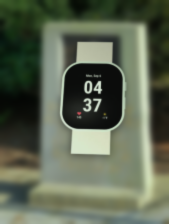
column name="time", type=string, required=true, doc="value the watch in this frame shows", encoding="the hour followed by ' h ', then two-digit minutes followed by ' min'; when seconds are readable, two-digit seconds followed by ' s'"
4 h 37 min
